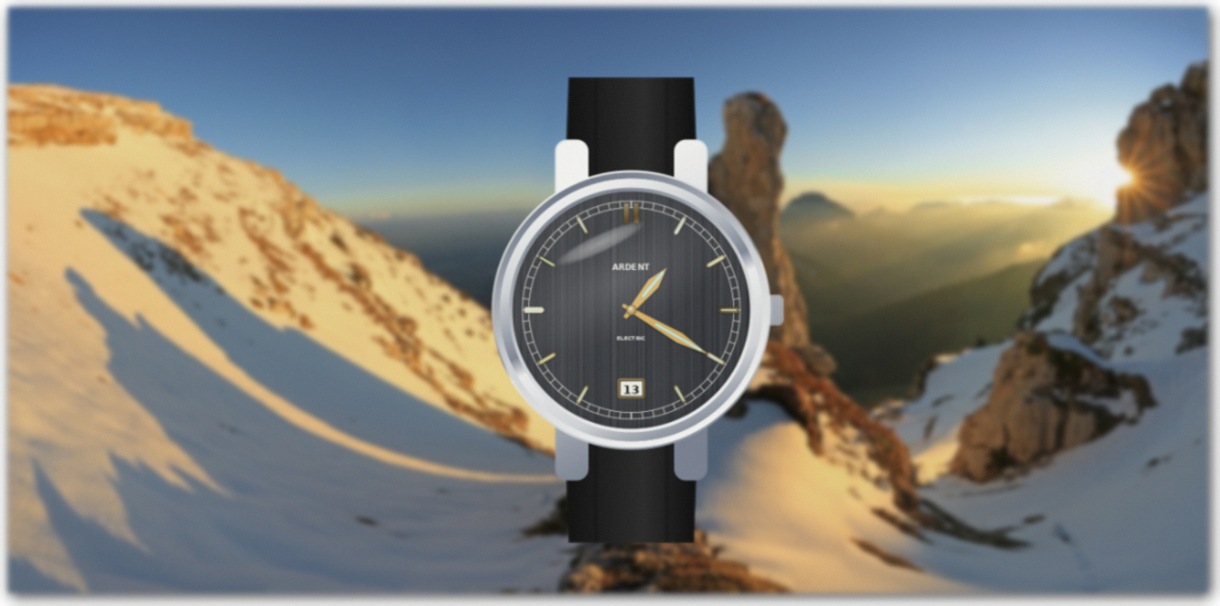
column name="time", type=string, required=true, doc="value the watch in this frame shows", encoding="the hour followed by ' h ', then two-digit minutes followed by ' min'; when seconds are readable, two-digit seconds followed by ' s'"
1 h 20 min
